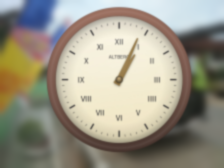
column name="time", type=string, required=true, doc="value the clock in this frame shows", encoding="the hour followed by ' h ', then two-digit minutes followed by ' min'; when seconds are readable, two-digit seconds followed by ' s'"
1 h 04 min
